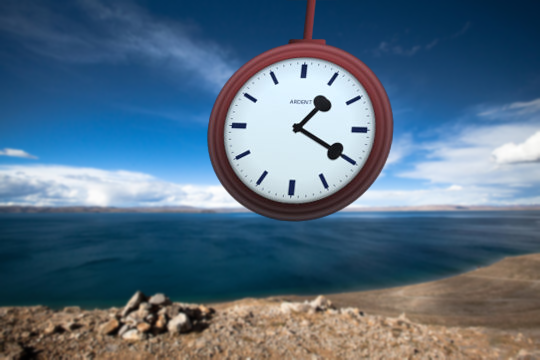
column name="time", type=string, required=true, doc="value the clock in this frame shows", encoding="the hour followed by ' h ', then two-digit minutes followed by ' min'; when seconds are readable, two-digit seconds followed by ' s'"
1 h 20 min
